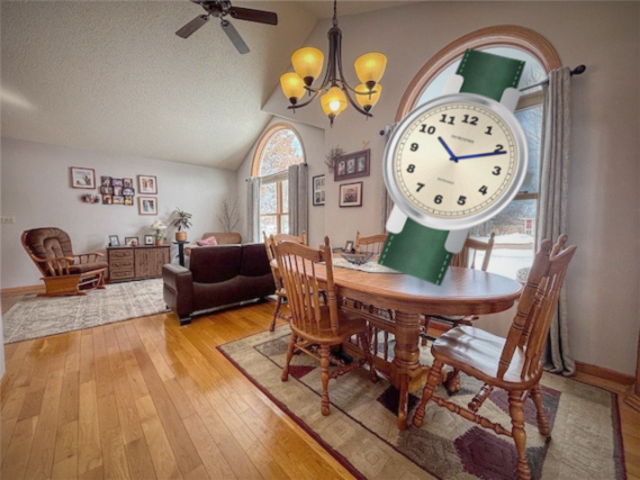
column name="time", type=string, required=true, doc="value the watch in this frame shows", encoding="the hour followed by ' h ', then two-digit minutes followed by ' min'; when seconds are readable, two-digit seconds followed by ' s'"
10 h 11 min
